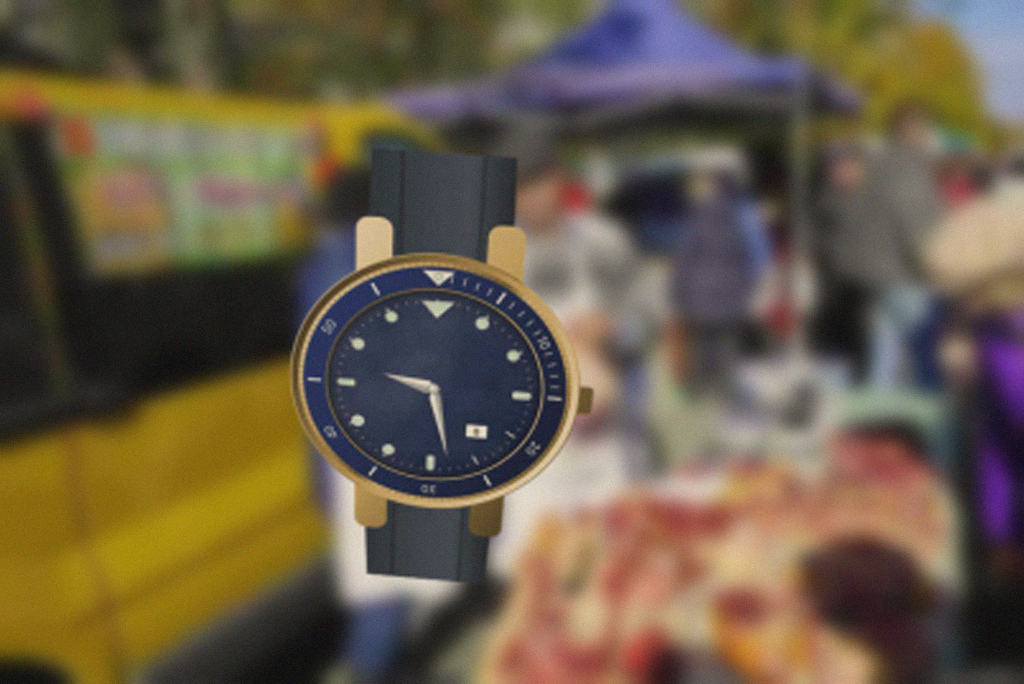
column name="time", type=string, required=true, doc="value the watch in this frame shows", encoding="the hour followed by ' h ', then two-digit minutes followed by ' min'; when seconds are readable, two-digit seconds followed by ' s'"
9 h 28 min
